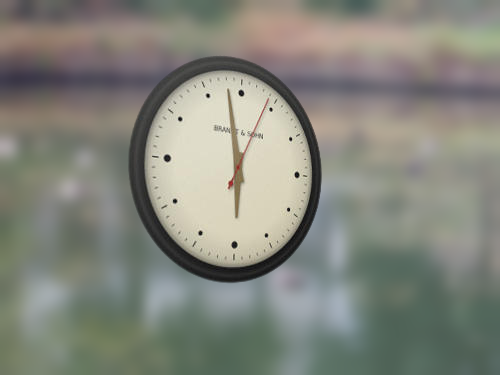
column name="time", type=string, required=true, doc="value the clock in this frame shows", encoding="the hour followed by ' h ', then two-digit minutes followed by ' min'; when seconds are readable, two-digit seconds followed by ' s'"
5 h 58 min 04 s
